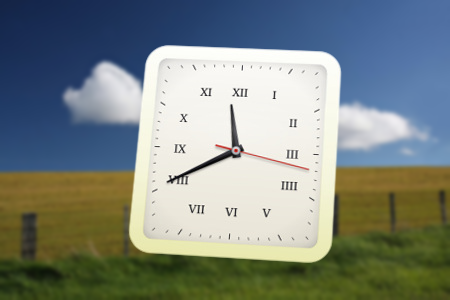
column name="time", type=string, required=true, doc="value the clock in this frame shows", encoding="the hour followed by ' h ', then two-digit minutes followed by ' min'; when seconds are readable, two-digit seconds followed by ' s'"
11 h 40 min 17 s
